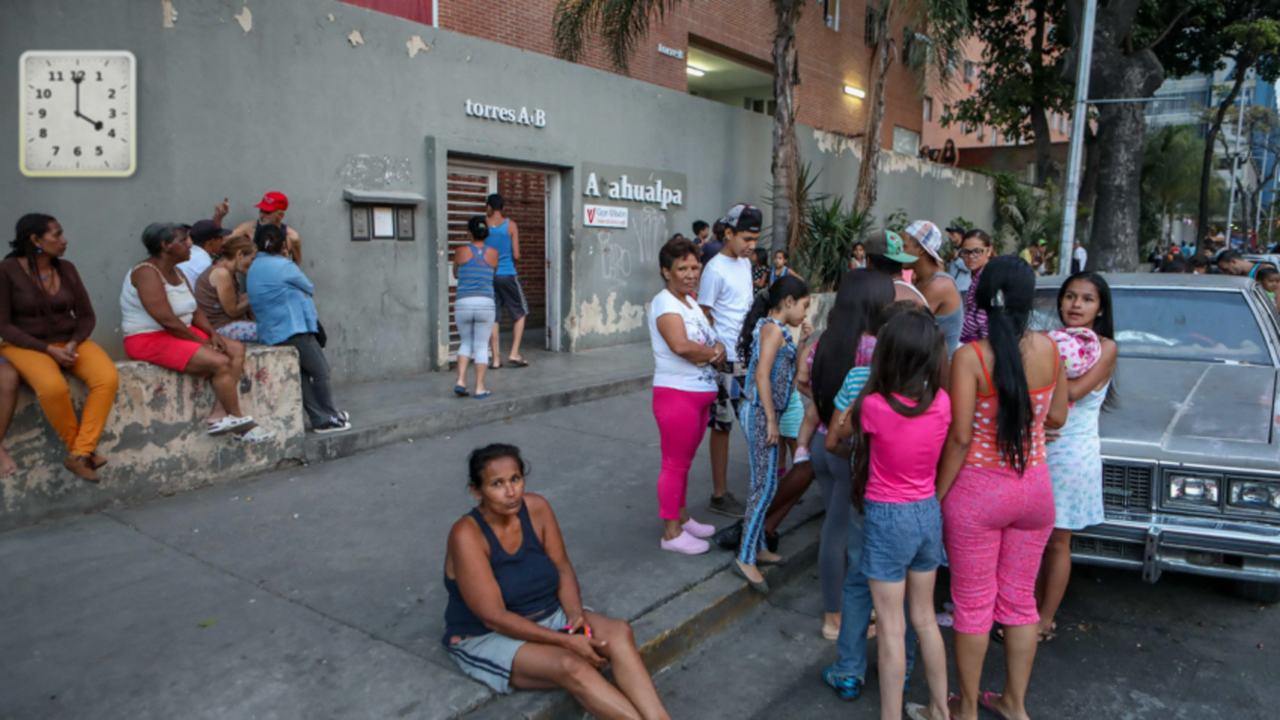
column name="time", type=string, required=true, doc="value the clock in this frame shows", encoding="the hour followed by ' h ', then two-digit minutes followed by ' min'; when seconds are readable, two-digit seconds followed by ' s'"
4 h 00 min
